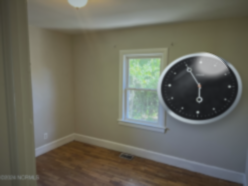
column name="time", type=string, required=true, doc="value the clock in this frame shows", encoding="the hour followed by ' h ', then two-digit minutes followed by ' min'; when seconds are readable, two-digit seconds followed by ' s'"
5 h 55 min
